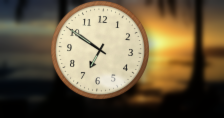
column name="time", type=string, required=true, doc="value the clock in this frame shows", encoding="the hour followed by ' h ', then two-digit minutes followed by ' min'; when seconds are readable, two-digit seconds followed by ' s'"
6 h 50 min
